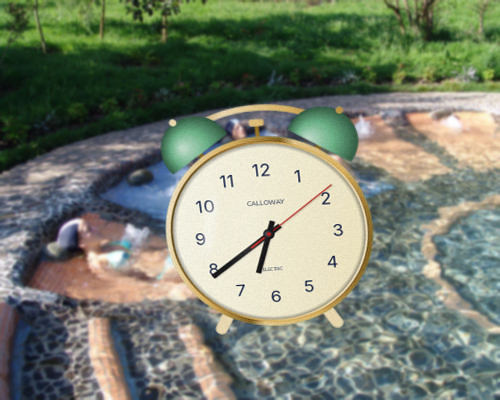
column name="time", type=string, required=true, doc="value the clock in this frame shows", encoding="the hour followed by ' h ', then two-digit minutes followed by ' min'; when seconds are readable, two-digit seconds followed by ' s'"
6 h 39 min 09 s
